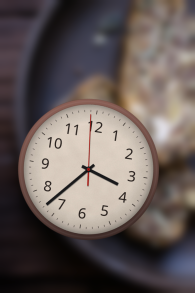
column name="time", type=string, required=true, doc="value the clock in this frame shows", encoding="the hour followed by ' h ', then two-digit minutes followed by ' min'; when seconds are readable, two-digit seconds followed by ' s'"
3 h 36 min 59 s
